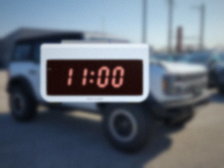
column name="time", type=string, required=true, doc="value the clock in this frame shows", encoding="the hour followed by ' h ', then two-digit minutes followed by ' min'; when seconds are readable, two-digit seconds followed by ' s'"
11 h 00 min
